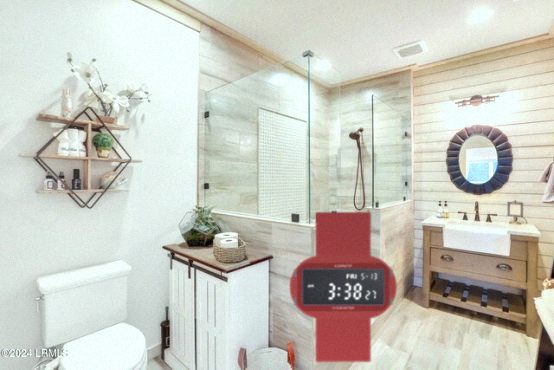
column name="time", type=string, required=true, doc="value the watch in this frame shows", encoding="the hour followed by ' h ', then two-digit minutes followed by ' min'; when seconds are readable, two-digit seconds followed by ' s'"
3 h 38 min 27 s
